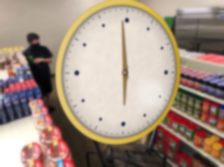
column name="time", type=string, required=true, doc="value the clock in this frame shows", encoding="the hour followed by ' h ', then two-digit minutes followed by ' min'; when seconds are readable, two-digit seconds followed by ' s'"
5 h 59 min
